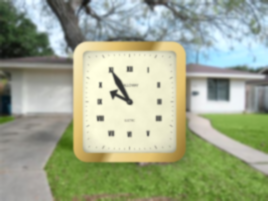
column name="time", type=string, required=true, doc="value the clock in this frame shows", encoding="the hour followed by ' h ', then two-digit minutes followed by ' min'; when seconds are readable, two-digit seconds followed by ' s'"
9 h 55 min
